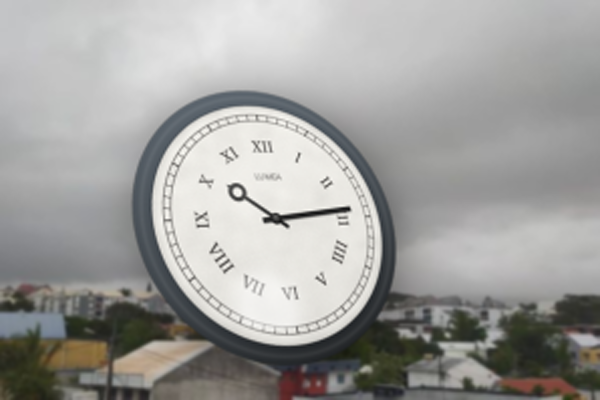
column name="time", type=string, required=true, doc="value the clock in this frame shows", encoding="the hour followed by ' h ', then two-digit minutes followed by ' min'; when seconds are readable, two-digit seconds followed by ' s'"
10 h 14 min
